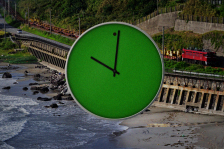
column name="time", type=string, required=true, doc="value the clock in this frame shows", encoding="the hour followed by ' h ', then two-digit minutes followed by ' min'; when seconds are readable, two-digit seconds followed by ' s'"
10 h 01 min
